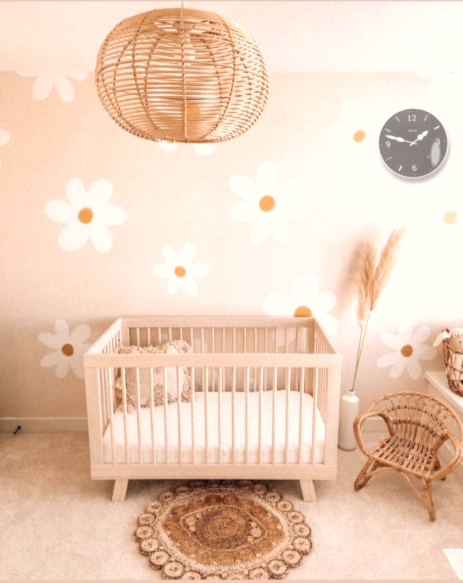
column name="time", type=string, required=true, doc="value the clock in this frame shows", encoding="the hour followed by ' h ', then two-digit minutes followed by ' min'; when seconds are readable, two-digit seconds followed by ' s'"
1 h 48 min
